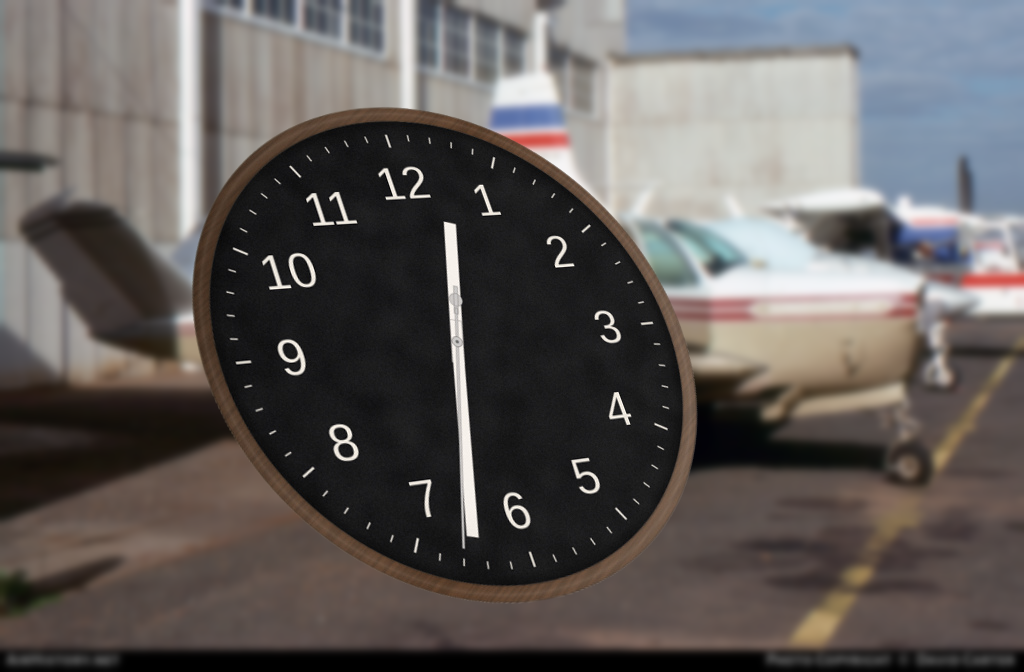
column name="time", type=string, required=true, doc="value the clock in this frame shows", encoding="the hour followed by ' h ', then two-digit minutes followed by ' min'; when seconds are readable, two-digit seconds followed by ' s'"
12 h 32 min 33 s
